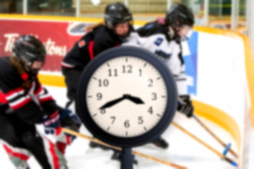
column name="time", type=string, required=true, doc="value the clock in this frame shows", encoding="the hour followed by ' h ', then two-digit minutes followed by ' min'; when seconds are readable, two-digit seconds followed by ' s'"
3 h 41 min
